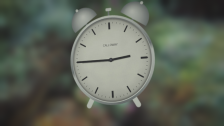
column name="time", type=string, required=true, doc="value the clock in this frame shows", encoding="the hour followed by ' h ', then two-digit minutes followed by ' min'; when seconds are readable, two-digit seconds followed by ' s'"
2 h 45 min
